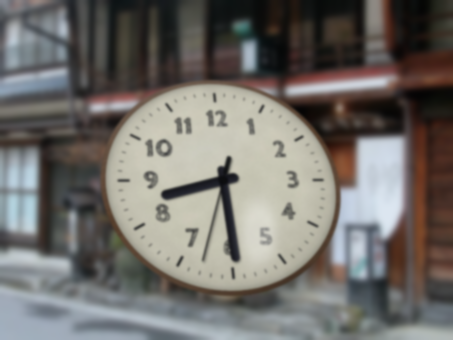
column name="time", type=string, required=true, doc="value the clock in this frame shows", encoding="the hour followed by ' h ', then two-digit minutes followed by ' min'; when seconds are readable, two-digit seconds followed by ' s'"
8 h 29 min 33 s
